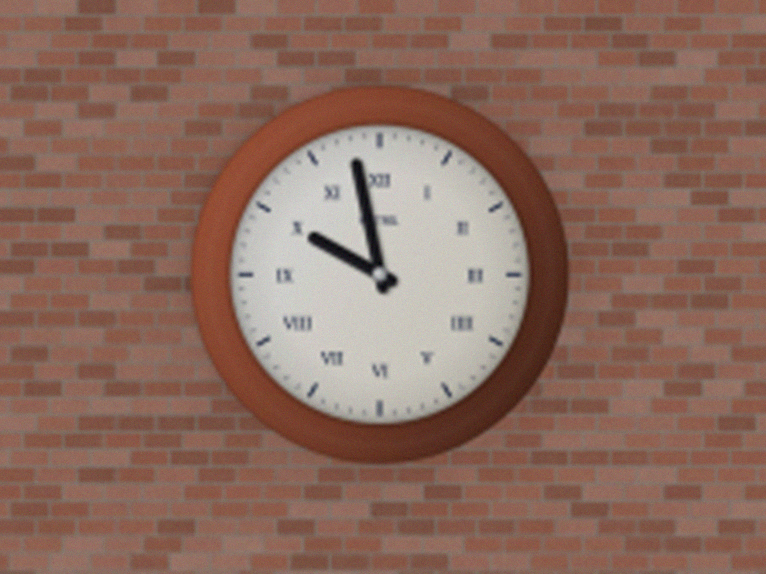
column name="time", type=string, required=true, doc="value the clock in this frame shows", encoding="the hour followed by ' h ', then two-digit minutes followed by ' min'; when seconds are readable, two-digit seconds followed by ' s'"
9 h 58 min
